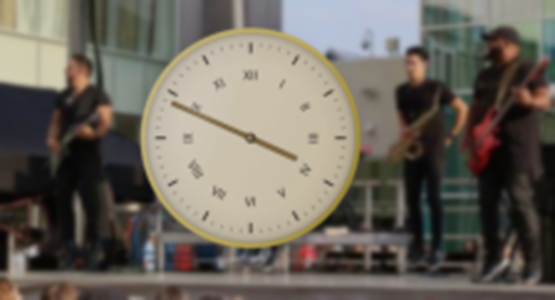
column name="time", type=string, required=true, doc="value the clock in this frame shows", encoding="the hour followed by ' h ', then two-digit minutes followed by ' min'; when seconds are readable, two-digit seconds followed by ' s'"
3 h 49 min
